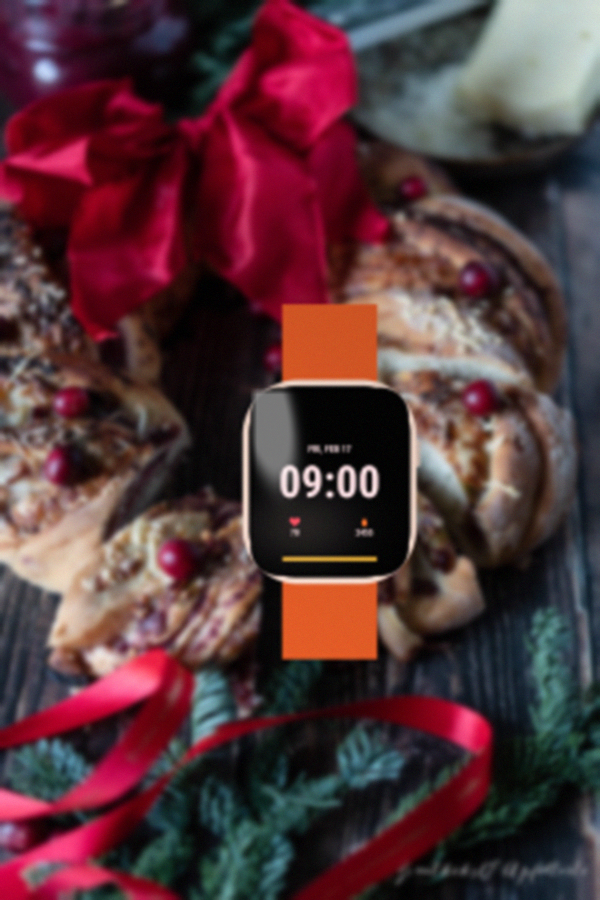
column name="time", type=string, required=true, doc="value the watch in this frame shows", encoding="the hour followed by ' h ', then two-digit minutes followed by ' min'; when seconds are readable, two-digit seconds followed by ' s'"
9 h 00 min
